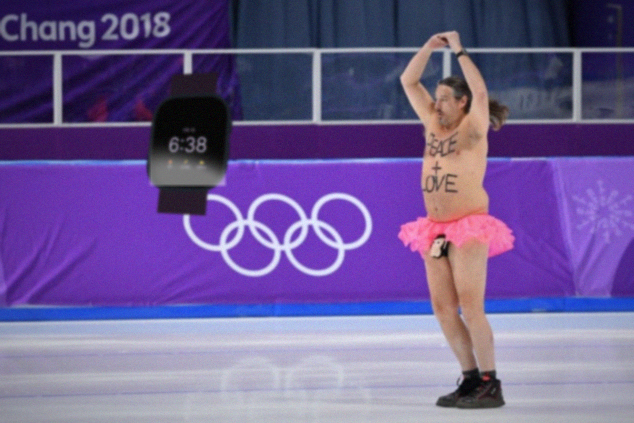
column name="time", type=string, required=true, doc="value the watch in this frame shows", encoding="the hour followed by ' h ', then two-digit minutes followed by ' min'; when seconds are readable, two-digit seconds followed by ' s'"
6 h 38 min
